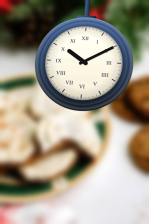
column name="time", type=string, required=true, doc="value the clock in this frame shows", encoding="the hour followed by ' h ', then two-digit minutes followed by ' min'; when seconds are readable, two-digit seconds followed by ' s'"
10 h 10 min
